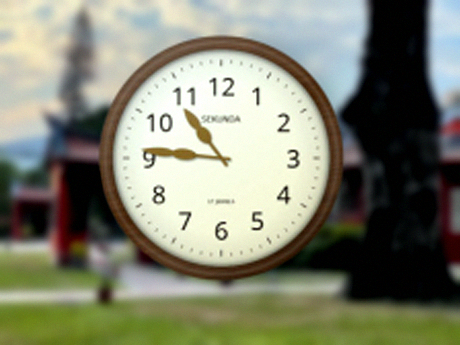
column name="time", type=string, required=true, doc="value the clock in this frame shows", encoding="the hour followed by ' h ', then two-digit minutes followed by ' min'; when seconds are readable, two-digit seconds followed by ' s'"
10 h 46 min
